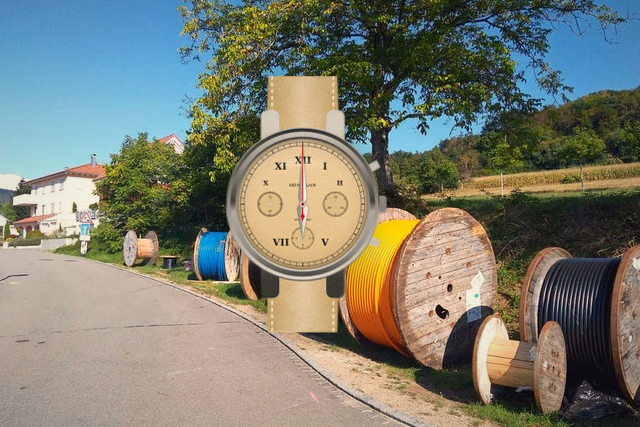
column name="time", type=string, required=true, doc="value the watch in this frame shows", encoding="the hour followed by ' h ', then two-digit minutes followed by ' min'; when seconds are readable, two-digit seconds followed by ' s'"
6 h 00 min
